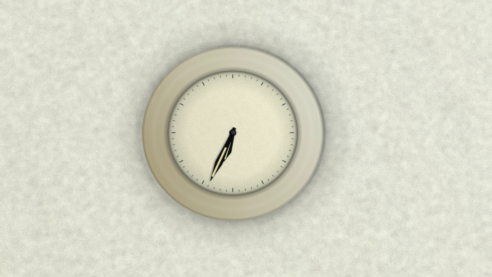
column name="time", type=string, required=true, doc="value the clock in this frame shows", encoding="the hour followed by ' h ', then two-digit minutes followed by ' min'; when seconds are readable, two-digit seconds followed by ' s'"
6 h 34 min
